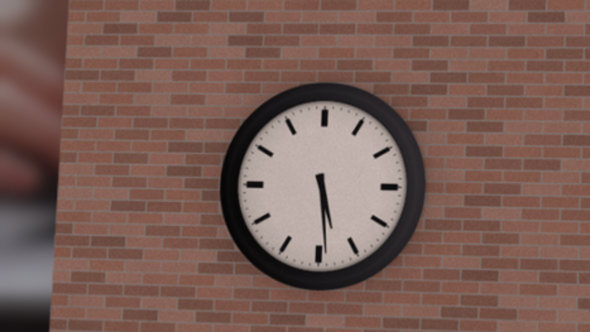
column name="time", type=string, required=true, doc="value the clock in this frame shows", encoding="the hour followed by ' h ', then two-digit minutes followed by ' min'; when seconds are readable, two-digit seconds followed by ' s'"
5 h 29 min
